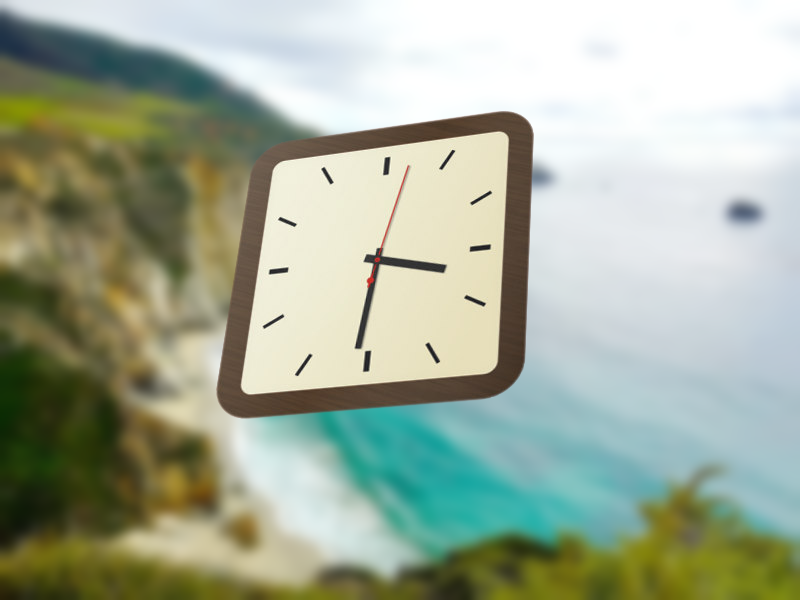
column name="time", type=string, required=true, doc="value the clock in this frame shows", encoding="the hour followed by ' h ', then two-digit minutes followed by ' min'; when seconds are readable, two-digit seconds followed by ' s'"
3 h 31 min 02 s
